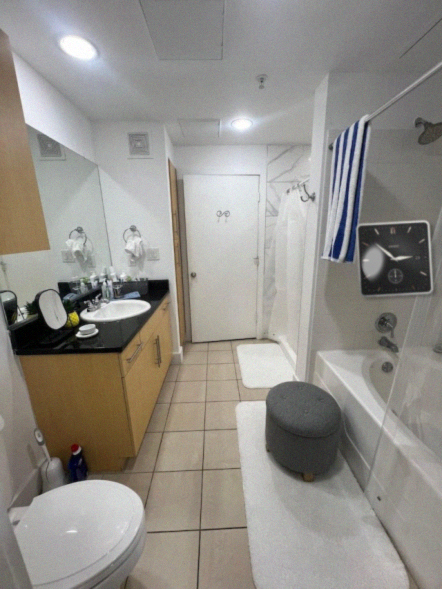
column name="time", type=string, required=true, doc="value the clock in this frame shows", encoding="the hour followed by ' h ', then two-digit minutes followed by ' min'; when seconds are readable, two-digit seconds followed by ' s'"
2 h 52 min
